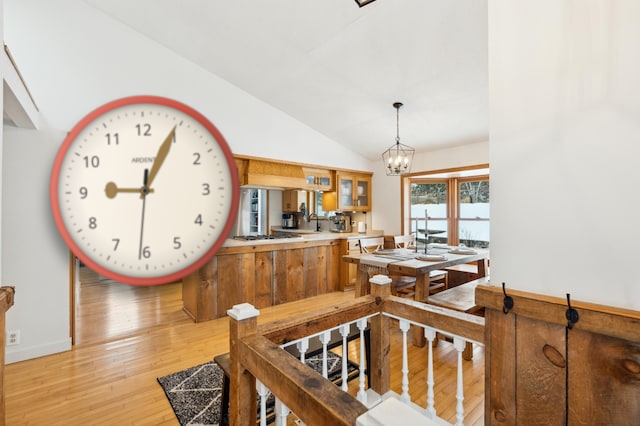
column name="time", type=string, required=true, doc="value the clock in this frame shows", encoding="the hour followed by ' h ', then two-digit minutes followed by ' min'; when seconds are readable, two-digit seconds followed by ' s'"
9 h 04 min 31 s
